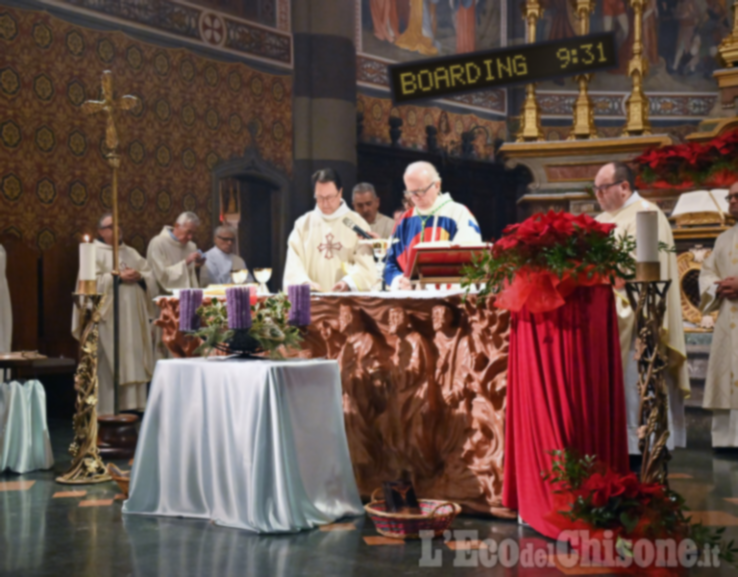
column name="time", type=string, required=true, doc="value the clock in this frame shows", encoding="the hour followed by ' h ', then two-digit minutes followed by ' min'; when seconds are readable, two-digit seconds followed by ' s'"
9 h 31 min
